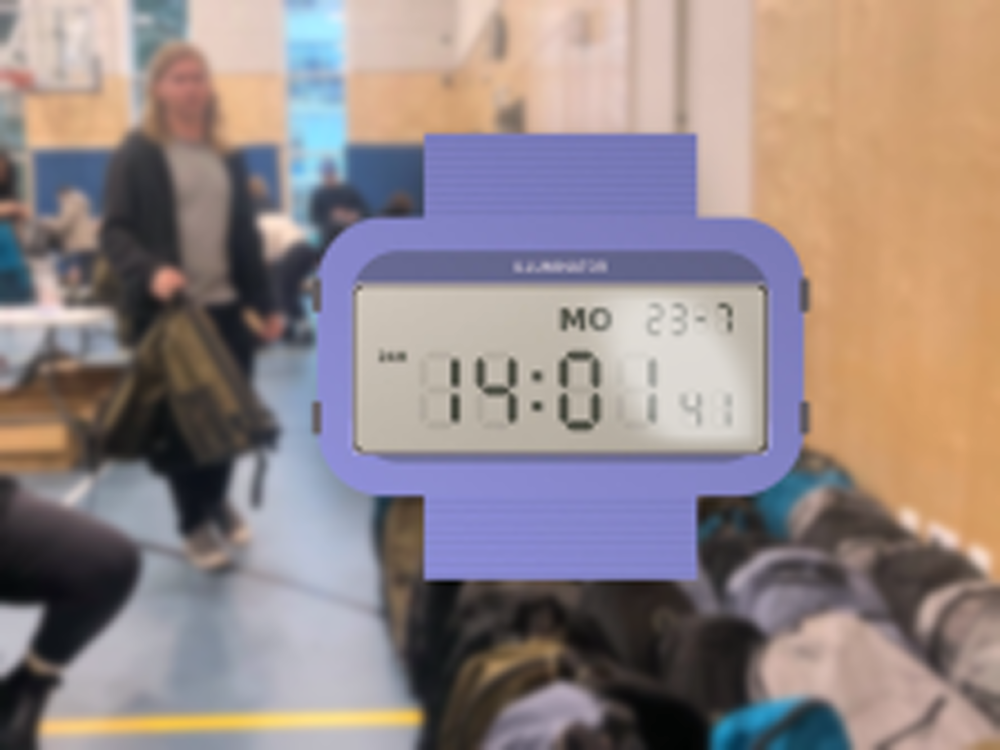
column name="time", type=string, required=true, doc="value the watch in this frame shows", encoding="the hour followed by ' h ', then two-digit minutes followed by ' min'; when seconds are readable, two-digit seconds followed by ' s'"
14 h 01 min 41 s
